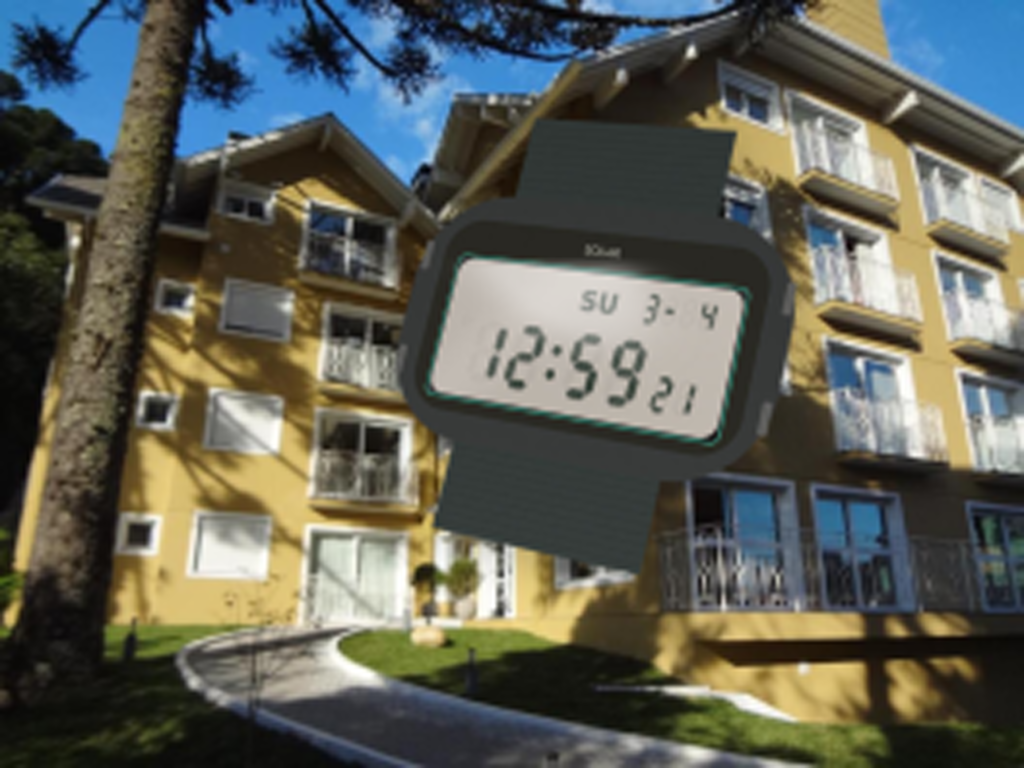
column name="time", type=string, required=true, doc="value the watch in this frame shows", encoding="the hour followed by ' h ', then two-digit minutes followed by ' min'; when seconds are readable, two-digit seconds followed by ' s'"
12 h 59 min 21 s
